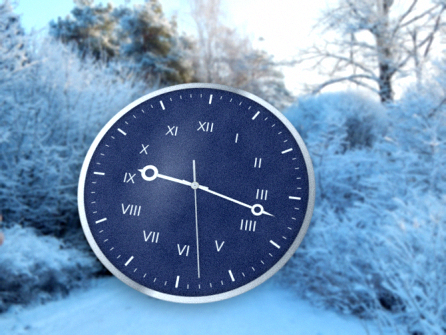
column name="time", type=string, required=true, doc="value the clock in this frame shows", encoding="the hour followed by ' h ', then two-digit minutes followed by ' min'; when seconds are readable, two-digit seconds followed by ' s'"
9 h 17 min 28 s
